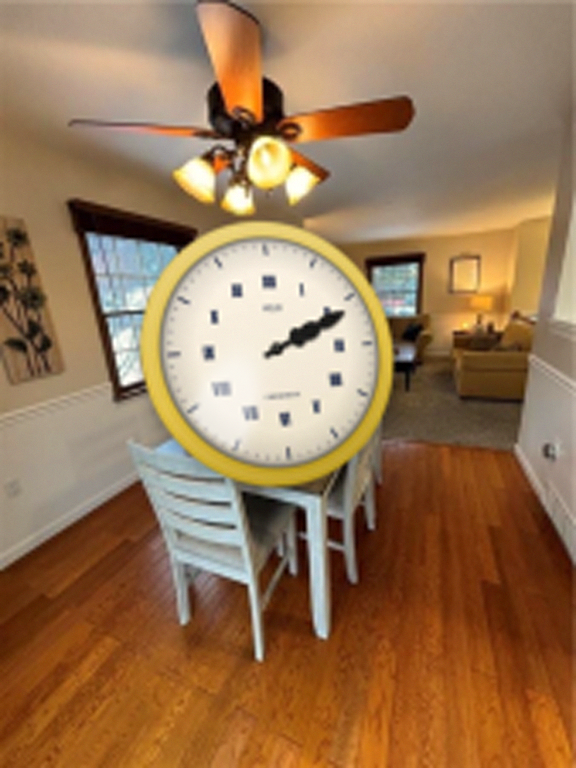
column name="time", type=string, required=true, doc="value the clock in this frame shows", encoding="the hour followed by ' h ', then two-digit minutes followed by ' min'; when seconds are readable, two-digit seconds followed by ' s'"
2 h 11 min
